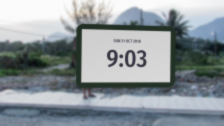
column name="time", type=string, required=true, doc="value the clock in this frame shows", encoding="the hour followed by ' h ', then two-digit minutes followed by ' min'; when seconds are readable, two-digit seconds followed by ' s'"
9 h 03 min
